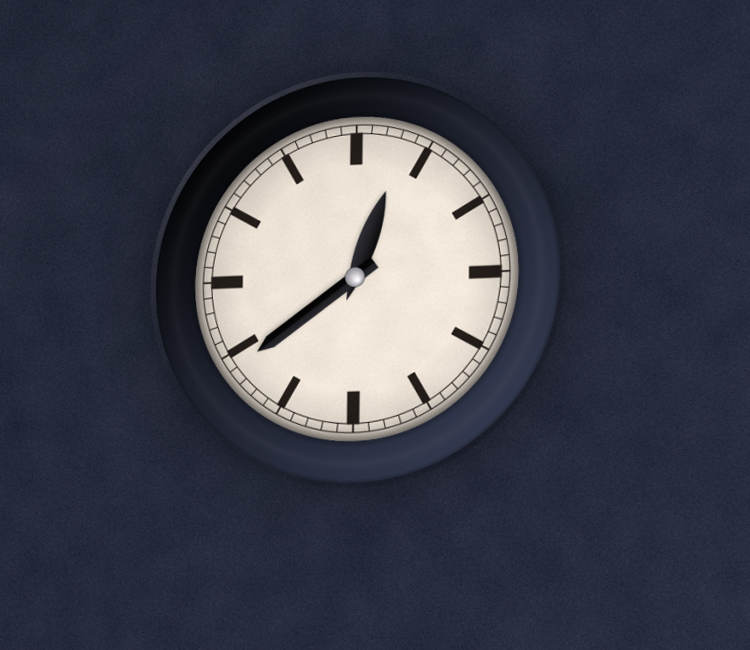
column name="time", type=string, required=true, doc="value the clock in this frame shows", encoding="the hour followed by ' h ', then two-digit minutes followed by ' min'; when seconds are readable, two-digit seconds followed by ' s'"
12 h 39 min
